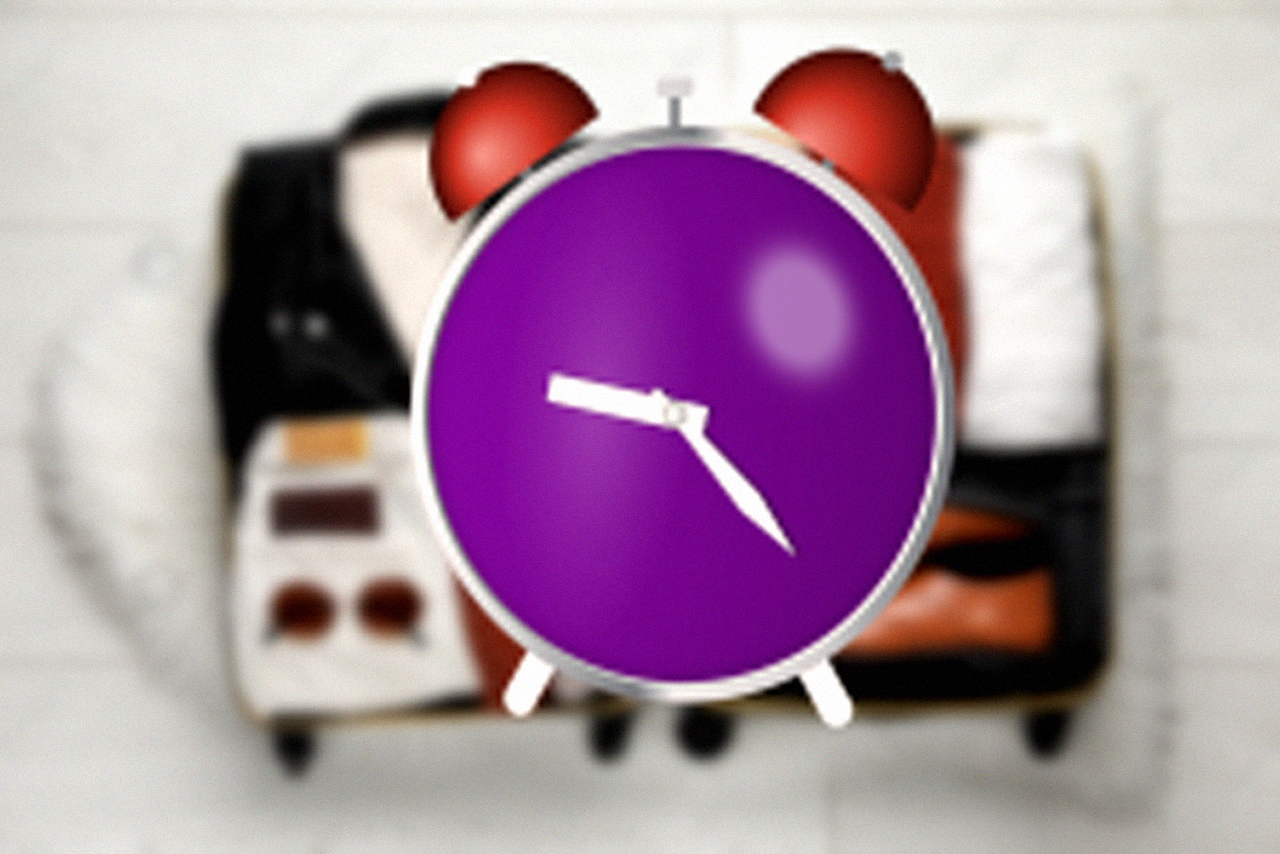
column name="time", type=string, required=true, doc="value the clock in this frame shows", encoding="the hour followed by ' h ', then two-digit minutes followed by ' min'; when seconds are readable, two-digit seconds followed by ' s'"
9 h 23 min
